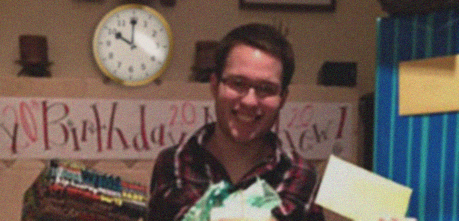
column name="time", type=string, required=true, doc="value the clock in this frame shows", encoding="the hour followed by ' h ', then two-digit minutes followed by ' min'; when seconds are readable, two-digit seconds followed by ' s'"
10 h 00 min
